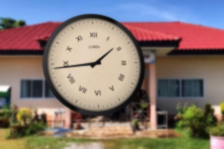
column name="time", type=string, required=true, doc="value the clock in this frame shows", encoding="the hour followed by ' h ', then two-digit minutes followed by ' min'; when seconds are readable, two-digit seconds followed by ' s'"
1 h 44 min
